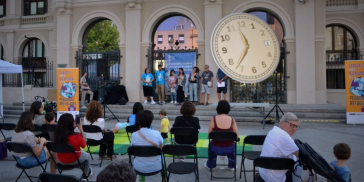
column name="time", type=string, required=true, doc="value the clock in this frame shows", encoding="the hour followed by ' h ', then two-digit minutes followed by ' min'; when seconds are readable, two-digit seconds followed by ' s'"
11 h 37 min
